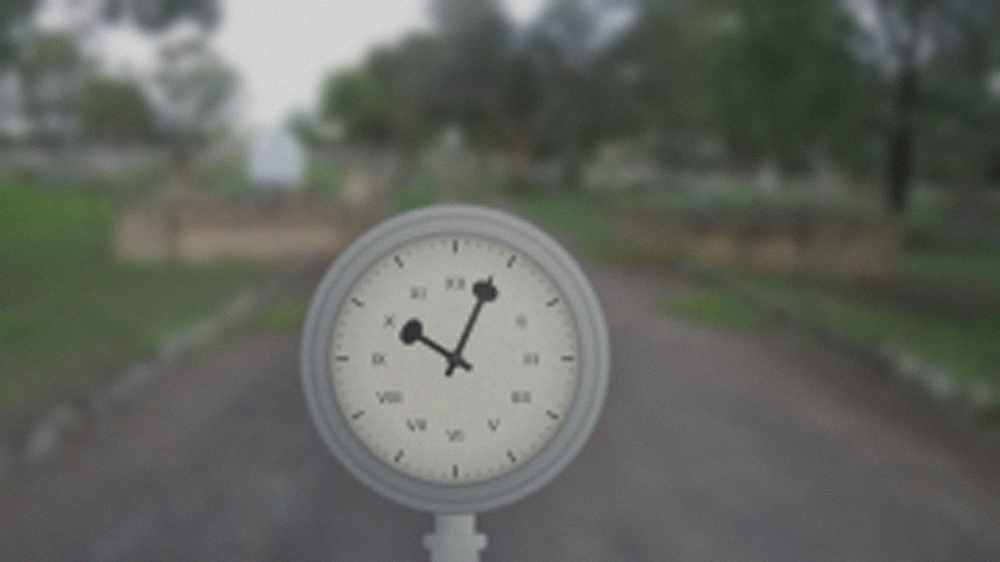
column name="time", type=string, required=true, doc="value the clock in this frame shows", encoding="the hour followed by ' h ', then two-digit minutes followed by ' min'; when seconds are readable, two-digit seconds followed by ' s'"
10 h 04 min
